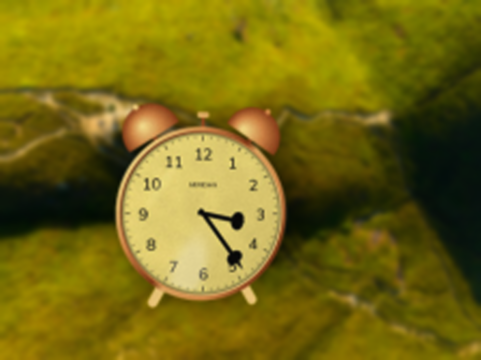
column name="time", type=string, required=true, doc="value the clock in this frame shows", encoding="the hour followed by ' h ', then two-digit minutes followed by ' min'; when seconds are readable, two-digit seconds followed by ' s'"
3 h 24 min
